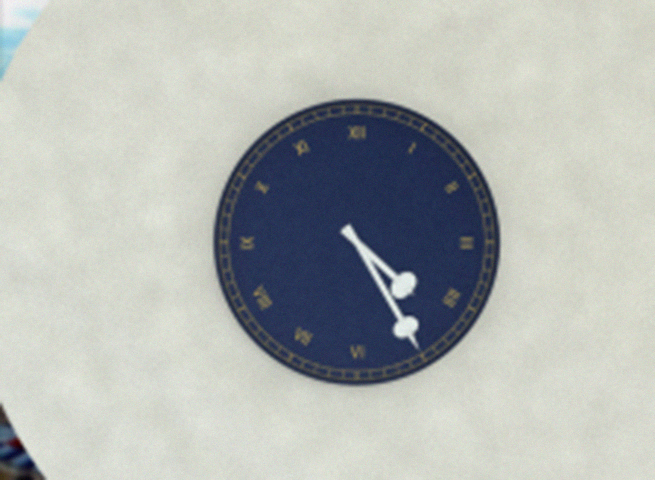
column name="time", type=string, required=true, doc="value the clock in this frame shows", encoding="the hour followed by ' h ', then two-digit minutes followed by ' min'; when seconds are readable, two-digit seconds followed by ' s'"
4 h 25 min
